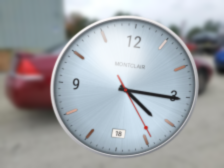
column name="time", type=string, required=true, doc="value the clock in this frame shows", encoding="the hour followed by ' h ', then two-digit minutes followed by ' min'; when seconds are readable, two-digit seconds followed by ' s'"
4 h 15 min 24 s
